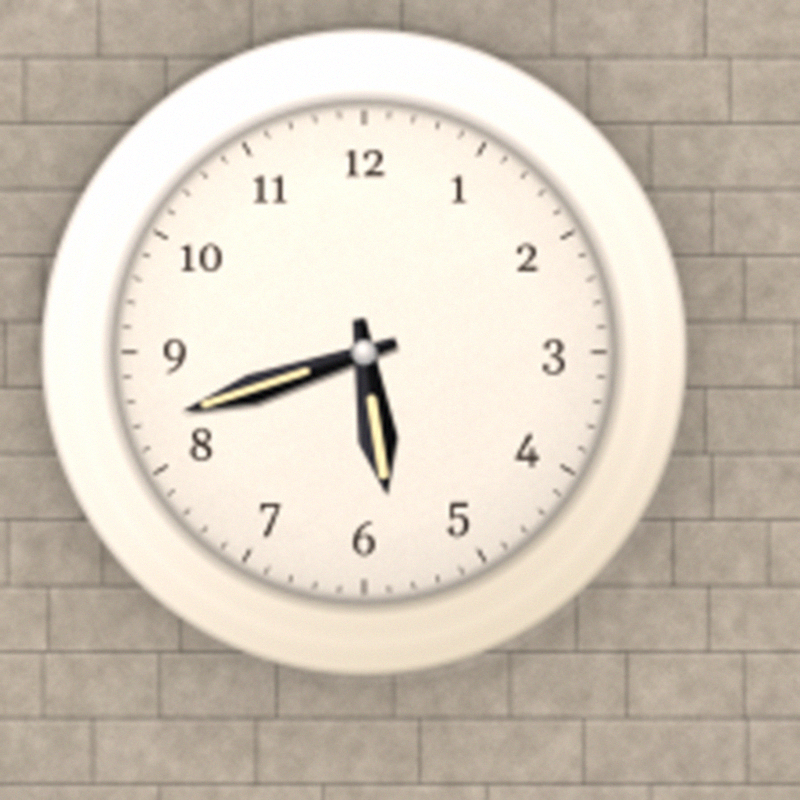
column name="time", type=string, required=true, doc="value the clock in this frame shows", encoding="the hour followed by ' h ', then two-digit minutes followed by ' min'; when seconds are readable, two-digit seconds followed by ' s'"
5 h 42 min
